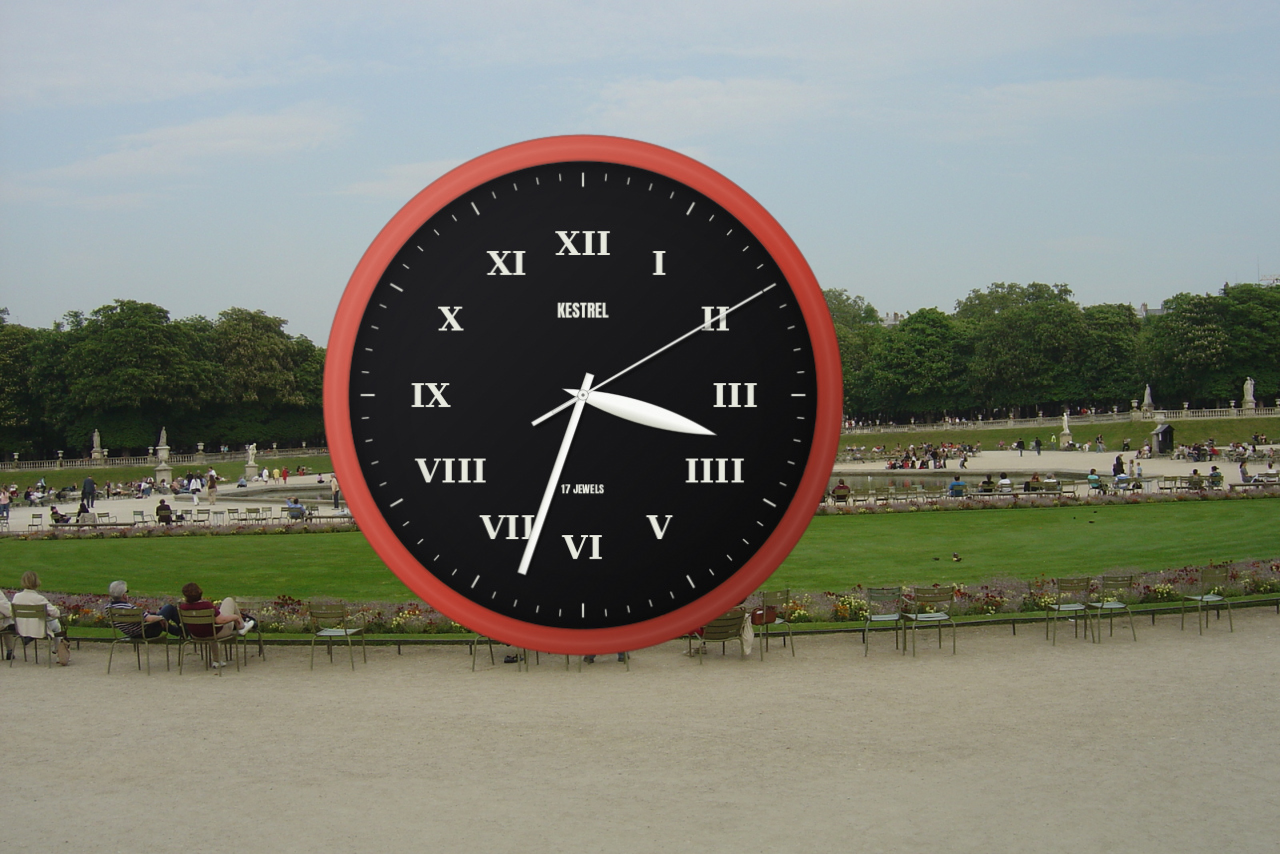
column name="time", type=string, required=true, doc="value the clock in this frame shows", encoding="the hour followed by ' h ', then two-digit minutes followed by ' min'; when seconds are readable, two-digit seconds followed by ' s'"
3 h 33 min 10 s
